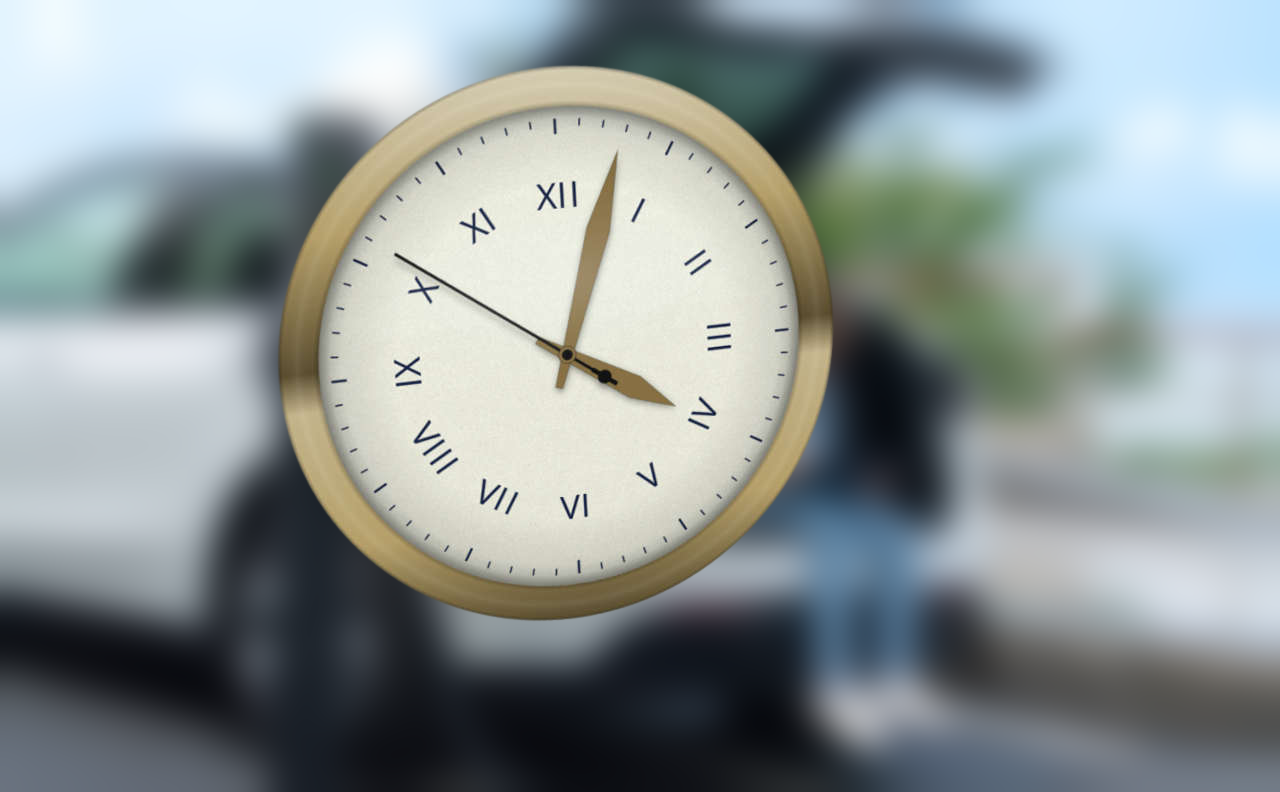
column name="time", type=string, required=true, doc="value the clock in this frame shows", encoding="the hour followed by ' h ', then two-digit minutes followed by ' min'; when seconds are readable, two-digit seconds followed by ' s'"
4 h 02 min 51 s
